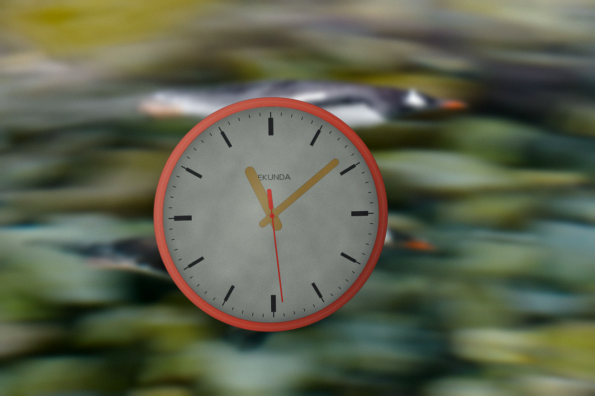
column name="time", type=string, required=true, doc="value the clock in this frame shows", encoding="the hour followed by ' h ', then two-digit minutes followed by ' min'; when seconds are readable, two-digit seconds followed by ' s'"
11 h 08 min 29 s
